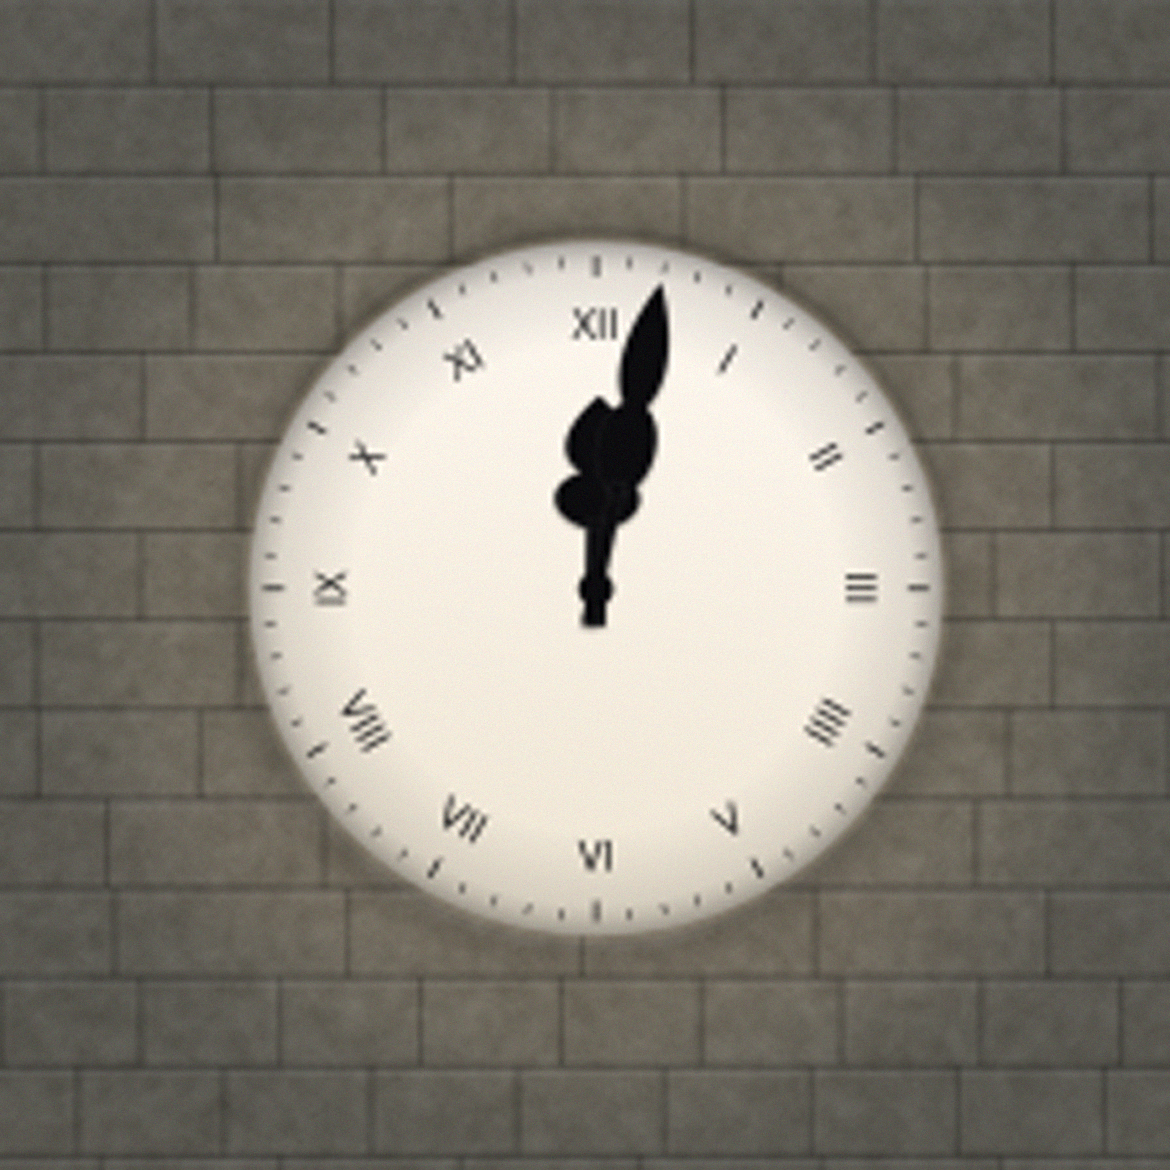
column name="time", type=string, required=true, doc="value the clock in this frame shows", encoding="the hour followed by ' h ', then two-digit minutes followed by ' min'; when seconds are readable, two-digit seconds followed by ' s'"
12 h 02 min
